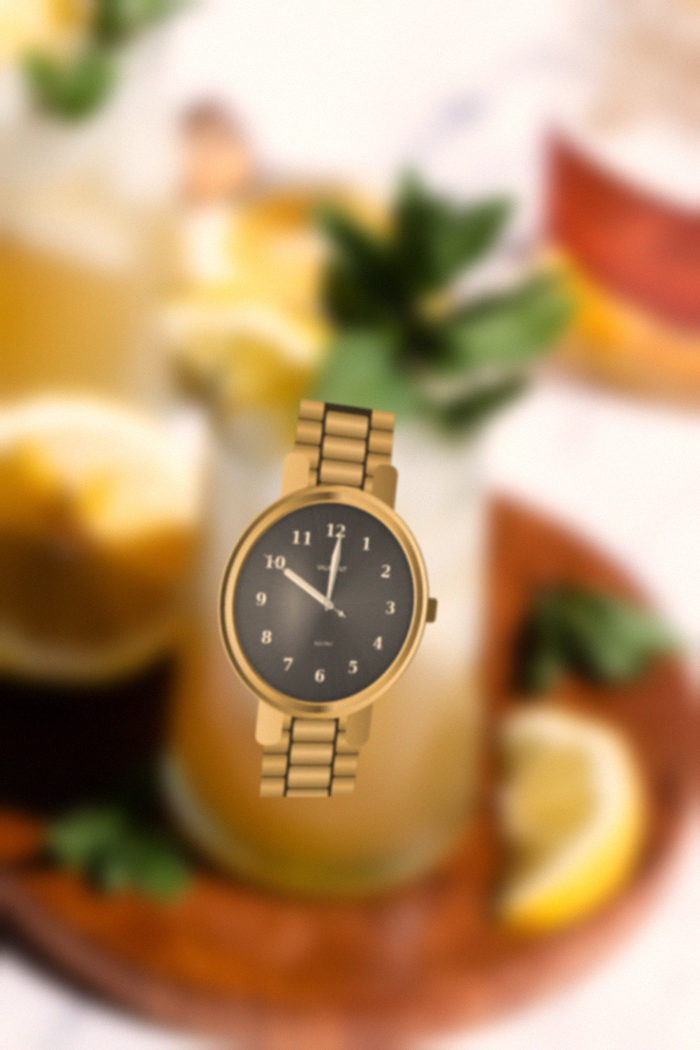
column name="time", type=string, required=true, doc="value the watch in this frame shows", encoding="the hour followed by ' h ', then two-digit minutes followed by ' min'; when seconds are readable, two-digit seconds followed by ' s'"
10 h 00 min 50 s
